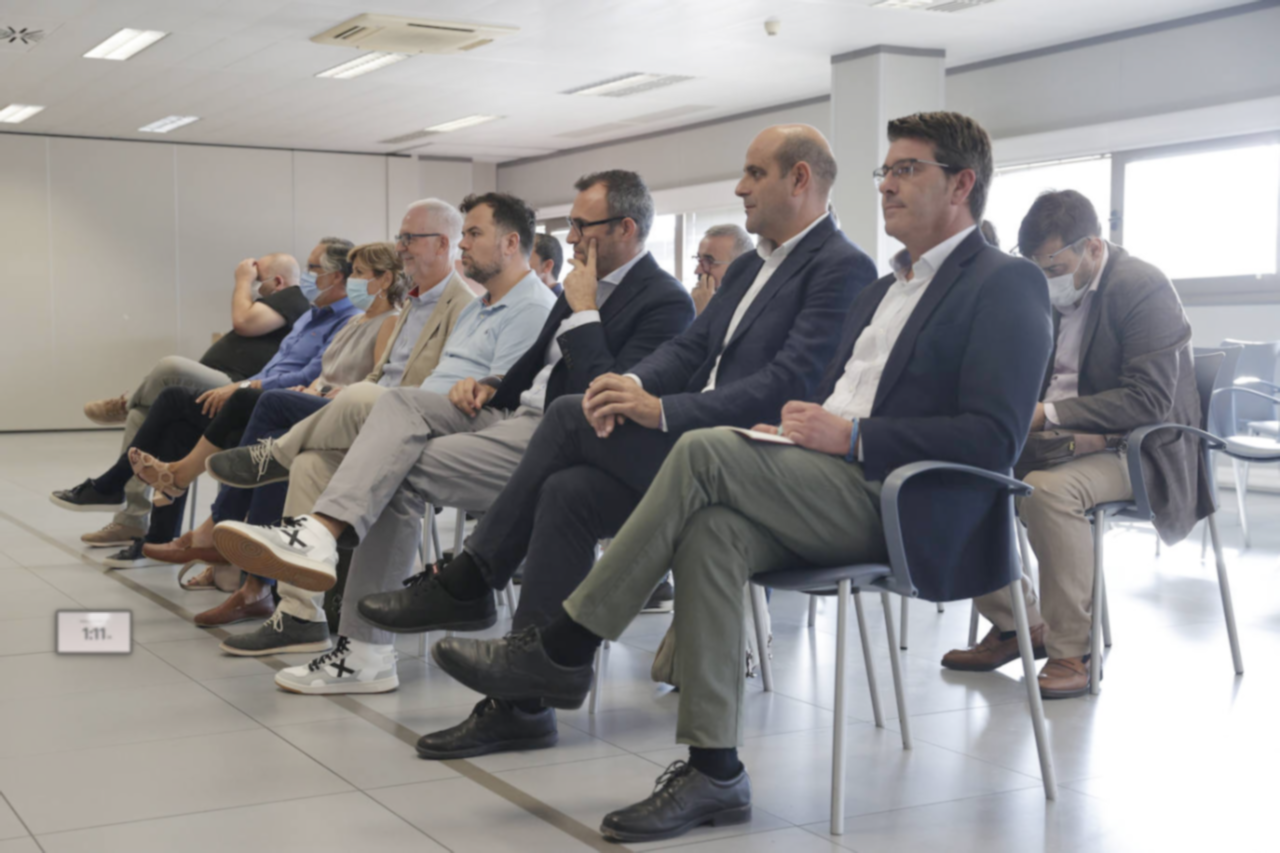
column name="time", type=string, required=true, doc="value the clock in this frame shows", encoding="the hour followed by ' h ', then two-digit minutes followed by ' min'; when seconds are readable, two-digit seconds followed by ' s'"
1 h 11 min
